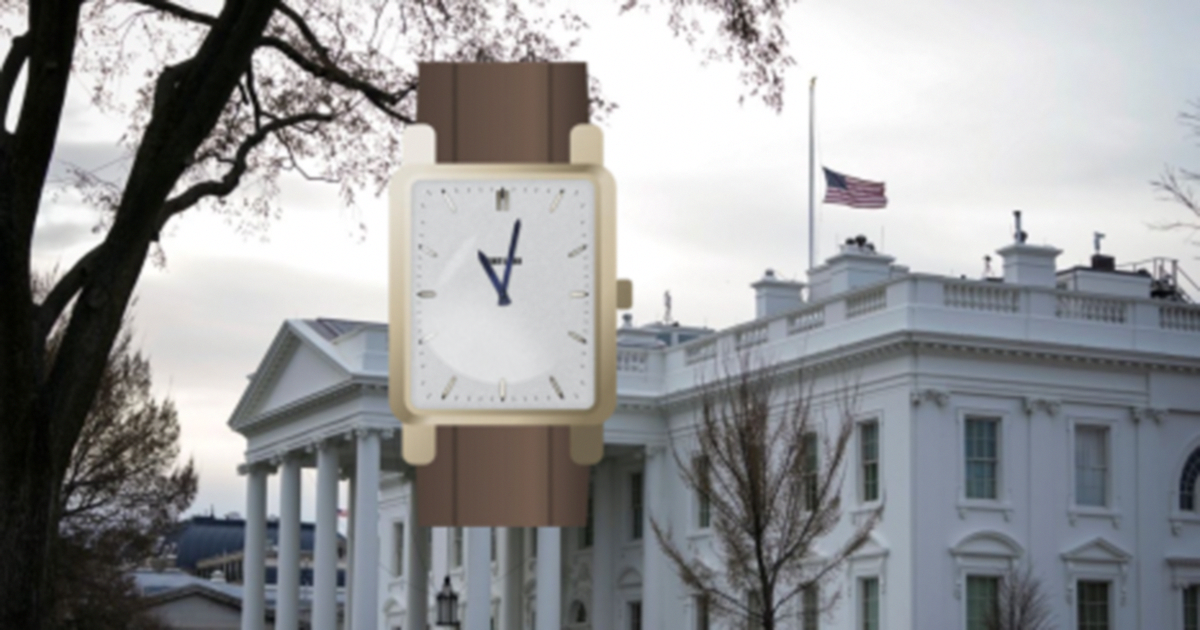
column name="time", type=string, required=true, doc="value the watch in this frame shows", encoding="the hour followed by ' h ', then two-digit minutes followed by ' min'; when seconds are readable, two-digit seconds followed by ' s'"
11 h 02 min
